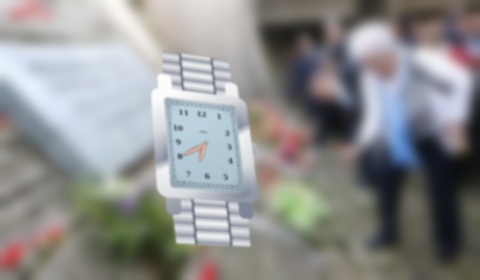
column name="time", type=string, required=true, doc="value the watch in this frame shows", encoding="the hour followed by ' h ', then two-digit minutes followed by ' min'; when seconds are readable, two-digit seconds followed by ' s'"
6 h 40 min
